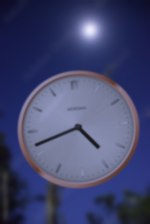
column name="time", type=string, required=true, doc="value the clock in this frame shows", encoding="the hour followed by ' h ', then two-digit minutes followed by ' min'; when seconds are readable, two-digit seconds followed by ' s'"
4 h 42 min
